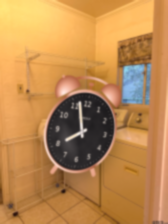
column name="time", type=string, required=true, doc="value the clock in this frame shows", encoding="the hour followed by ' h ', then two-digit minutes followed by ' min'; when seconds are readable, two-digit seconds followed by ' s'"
7 h 57 min
